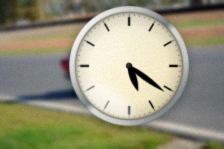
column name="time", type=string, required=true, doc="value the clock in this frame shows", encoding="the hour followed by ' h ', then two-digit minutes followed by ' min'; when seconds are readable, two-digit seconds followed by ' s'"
5 h 21 min
